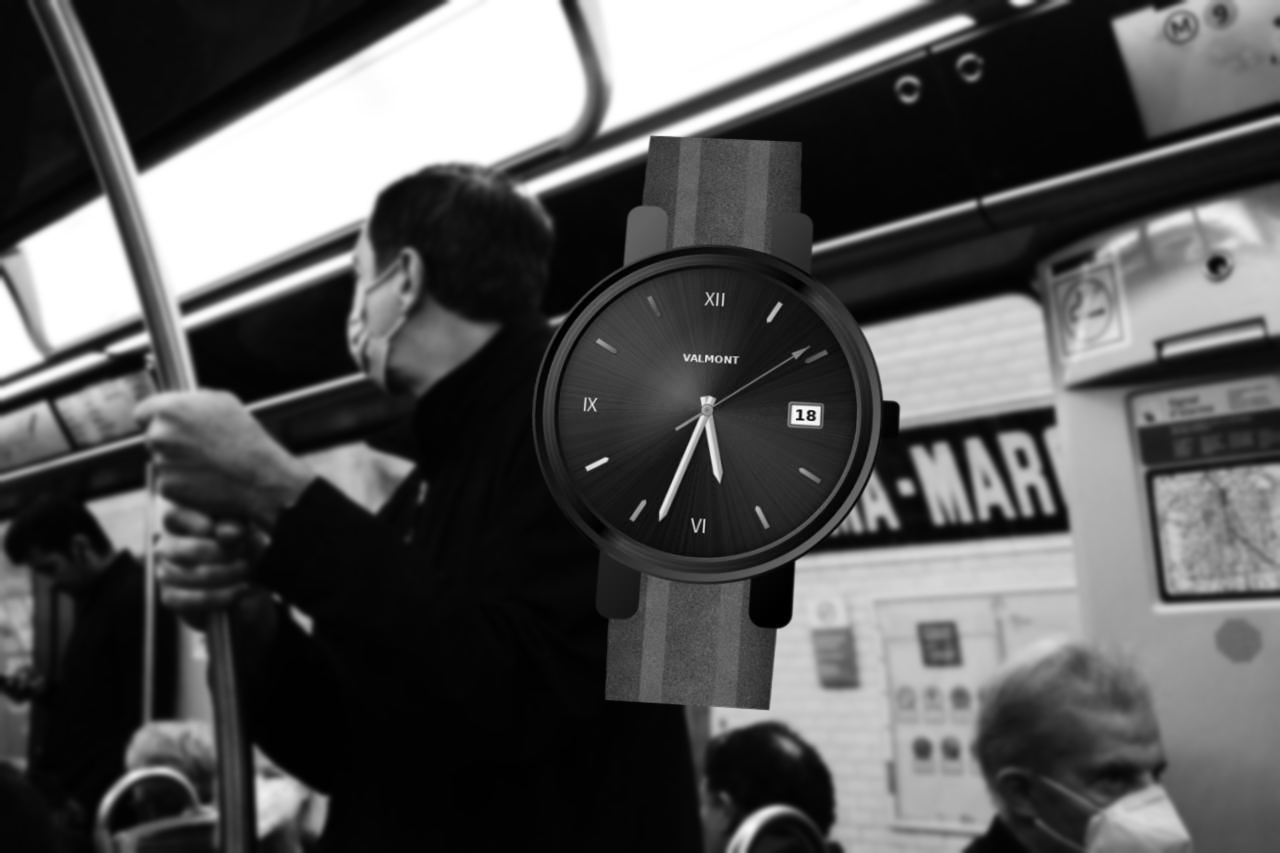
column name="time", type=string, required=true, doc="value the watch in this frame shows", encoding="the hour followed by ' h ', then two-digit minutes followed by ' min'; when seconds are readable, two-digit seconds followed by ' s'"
5 h 33 min 09 s
